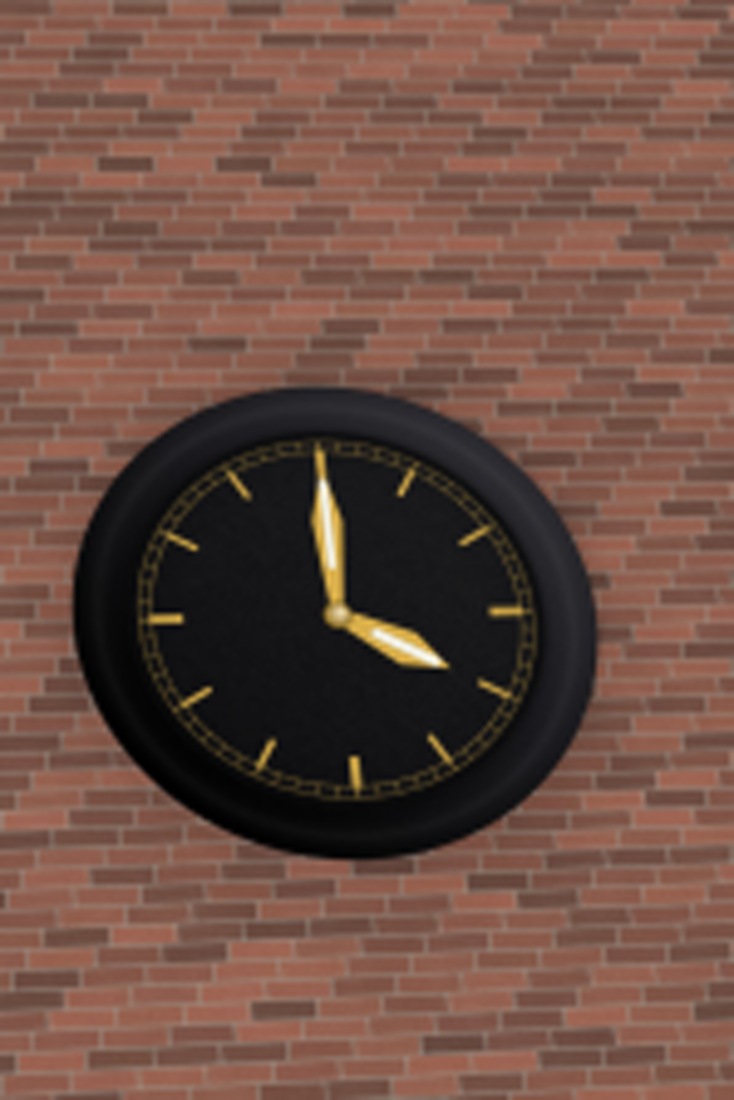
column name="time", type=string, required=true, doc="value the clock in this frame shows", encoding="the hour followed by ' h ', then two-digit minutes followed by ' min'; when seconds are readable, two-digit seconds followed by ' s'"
4 h 00 min
